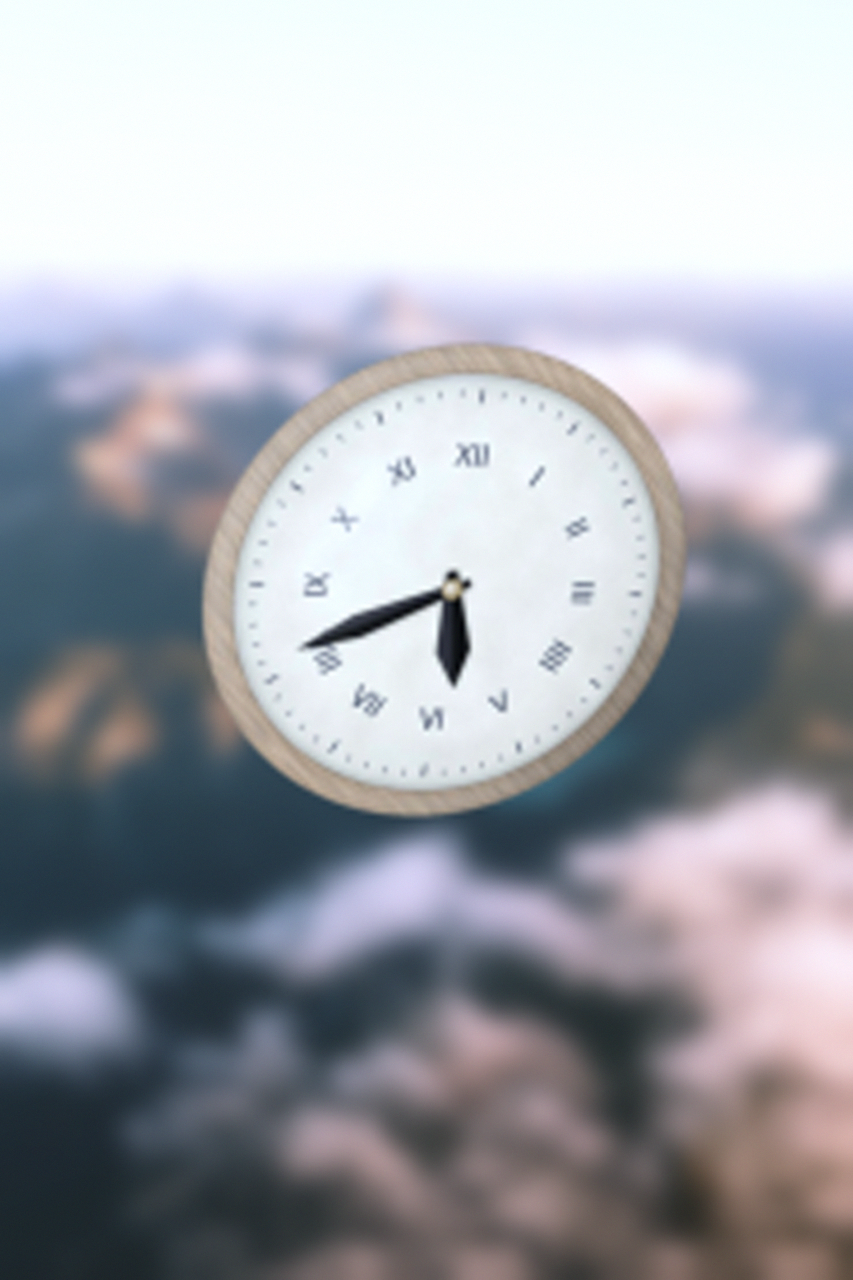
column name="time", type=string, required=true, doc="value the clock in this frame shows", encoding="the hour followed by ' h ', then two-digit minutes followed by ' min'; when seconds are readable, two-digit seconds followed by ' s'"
5 h 41 min
